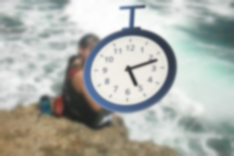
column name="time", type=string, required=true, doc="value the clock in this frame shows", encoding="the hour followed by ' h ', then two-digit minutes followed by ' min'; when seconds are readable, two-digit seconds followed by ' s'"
5 h 12 min
